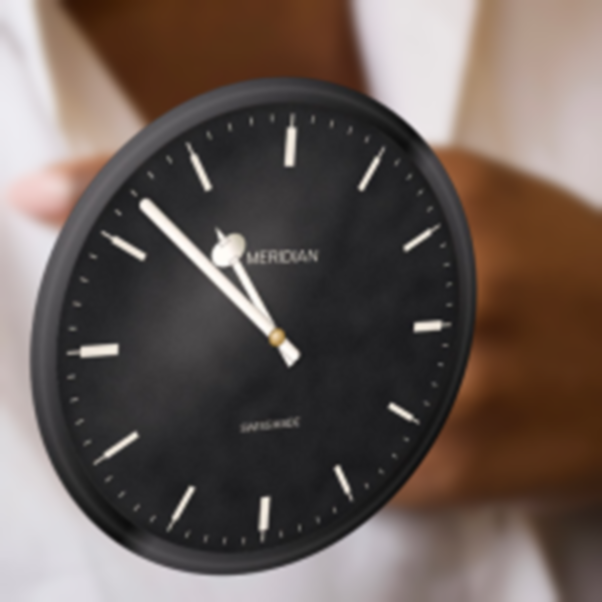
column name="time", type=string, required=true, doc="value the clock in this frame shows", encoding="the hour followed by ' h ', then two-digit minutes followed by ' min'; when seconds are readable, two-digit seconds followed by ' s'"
10 h 52 min
